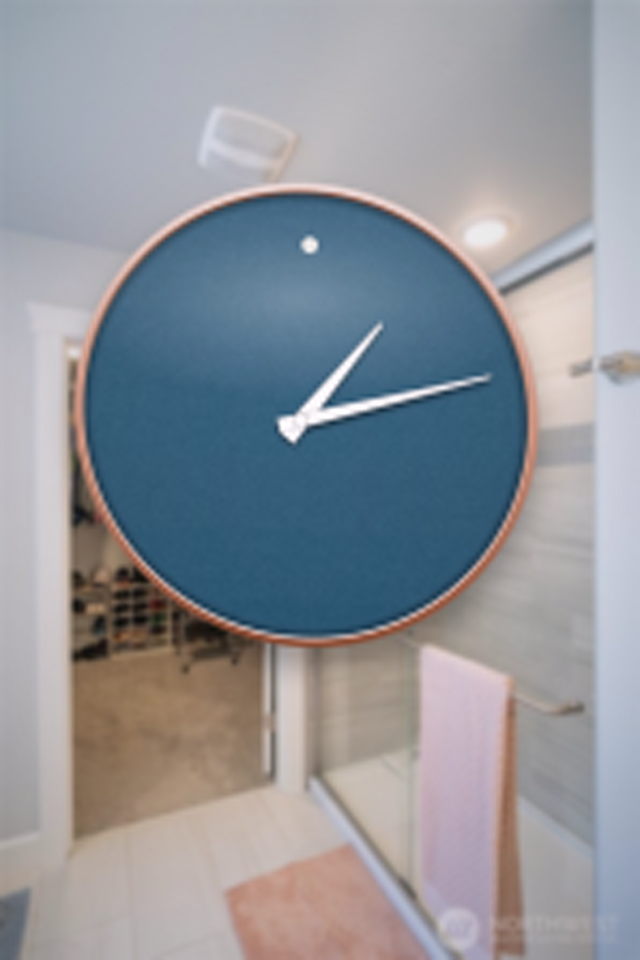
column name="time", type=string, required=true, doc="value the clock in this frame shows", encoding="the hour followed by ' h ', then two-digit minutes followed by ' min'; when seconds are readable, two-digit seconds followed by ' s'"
1 h 12 min
